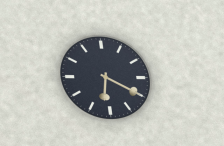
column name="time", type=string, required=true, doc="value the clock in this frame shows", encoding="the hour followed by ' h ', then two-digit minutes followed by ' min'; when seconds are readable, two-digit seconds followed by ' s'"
6 h 20 min
